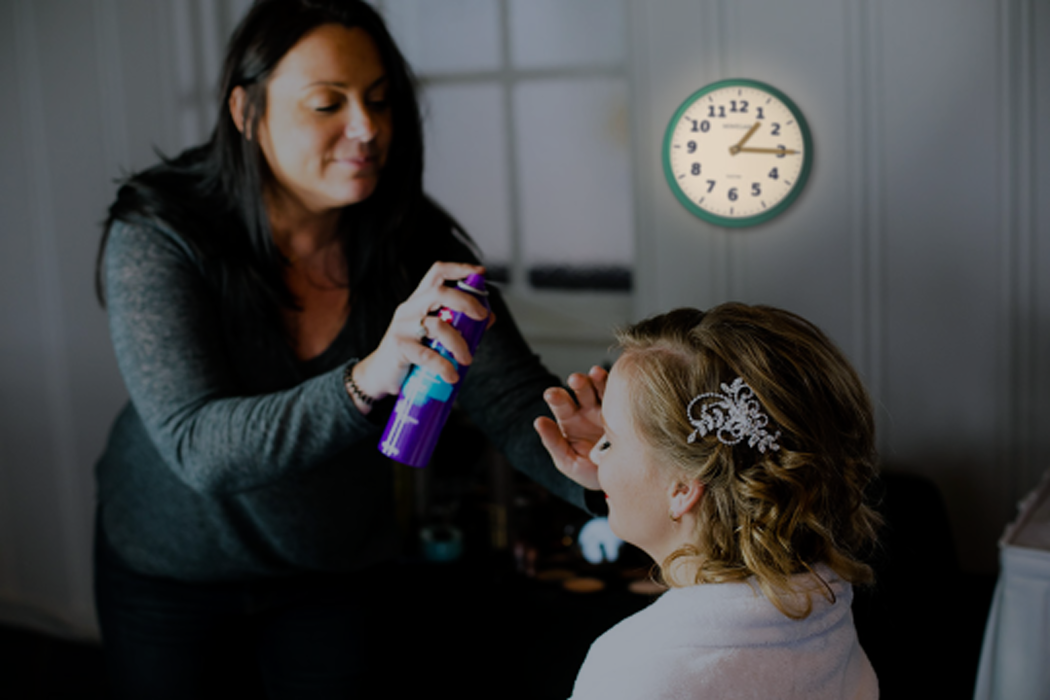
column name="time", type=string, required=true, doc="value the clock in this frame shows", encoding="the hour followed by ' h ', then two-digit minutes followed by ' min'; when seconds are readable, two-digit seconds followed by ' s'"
1 h 15 min
